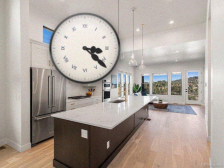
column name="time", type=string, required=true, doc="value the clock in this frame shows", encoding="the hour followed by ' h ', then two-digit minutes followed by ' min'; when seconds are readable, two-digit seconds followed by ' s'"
3 h 22 min
